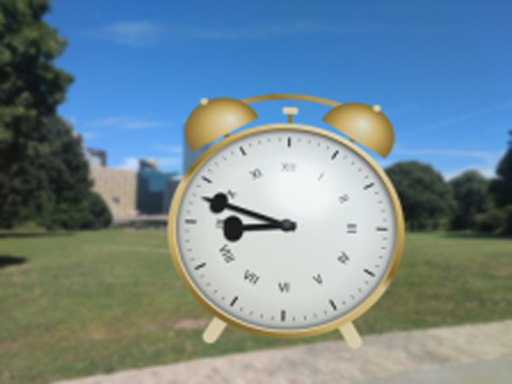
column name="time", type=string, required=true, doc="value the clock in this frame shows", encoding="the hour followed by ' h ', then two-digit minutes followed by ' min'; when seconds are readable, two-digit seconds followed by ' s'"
8 h 48 min
